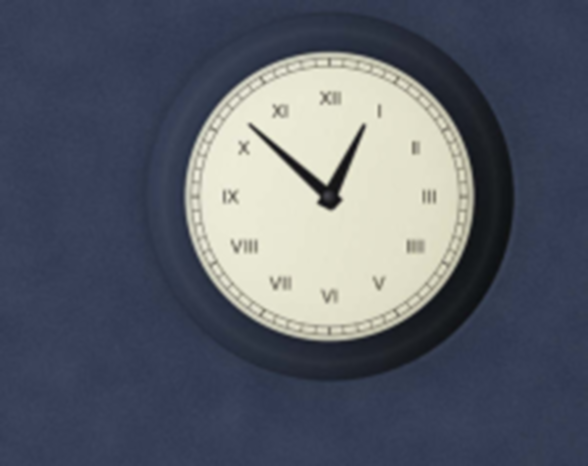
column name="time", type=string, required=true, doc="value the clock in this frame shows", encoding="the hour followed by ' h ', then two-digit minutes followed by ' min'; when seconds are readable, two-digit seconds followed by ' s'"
12 h 52 min
